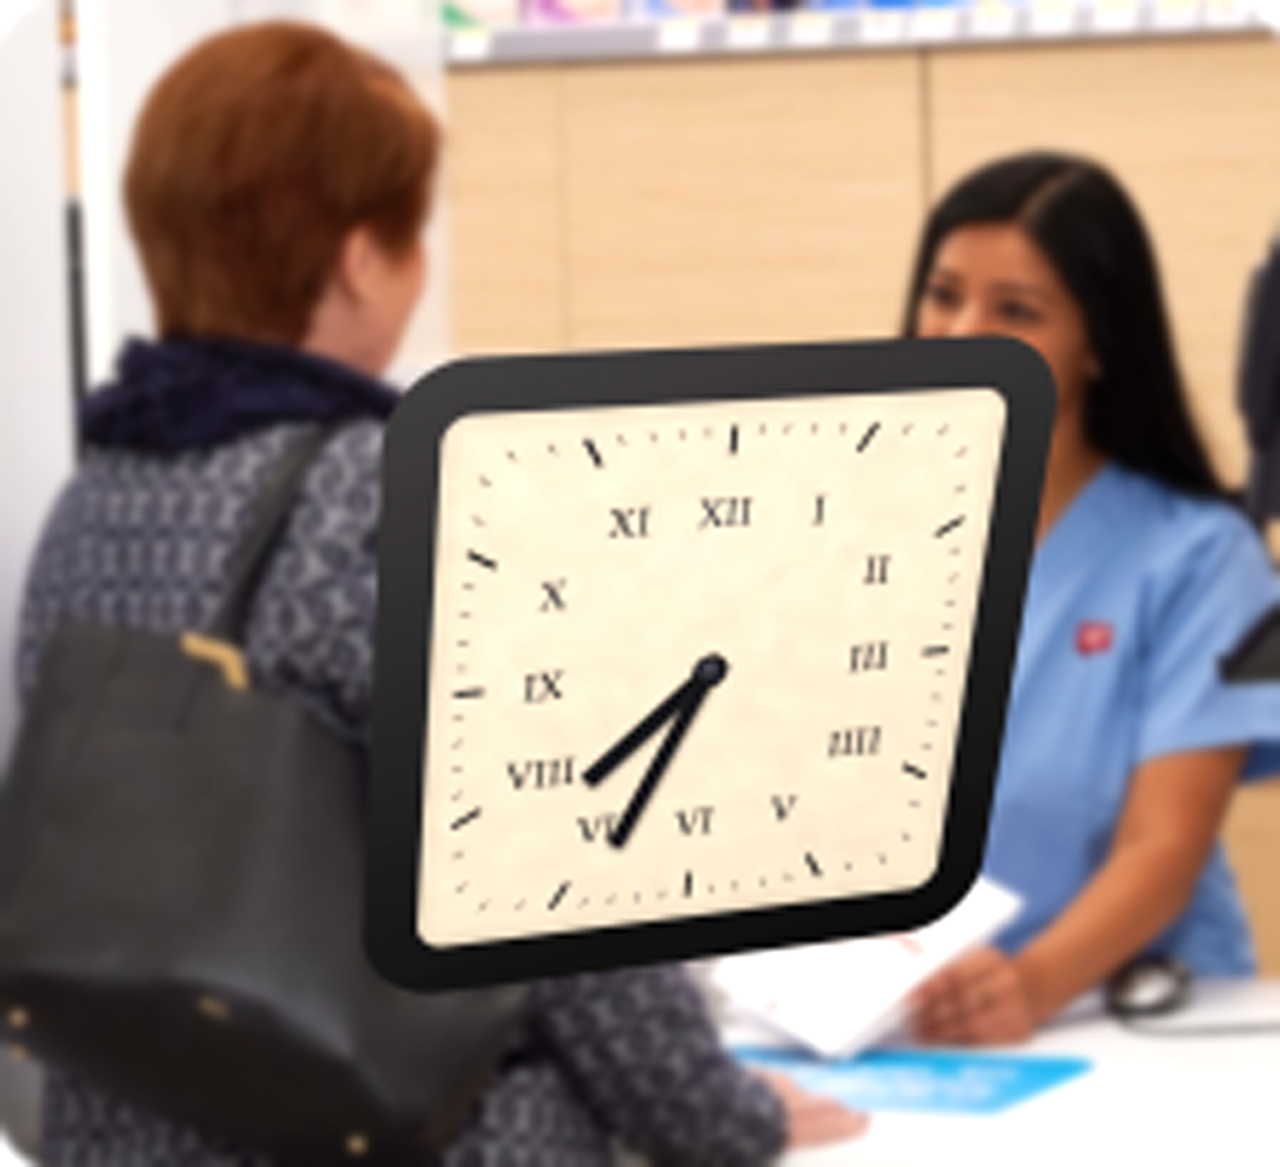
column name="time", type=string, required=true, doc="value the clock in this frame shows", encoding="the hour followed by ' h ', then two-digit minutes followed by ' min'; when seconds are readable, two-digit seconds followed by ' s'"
7 h 34 min
